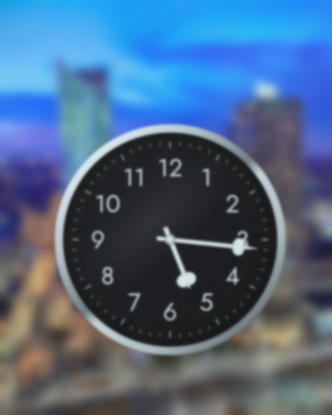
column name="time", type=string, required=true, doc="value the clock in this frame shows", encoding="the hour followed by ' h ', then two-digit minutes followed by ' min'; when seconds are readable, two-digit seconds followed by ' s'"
5 h 16 min
